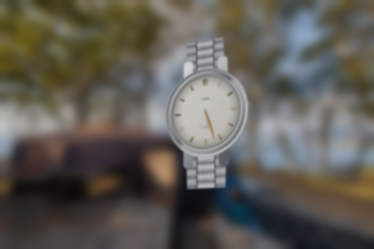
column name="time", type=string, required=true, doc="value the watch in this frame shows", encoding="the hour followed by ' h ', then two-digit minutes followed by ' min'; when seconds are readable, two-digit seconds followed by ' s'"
5 h 27 min
